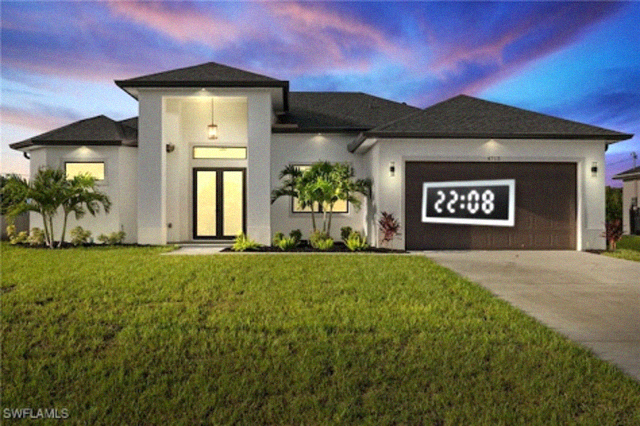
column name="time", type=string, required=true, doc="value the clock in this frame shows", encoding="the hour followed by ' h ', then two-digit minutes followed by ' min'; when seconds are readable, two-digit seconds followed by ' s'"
22 h 08 min
